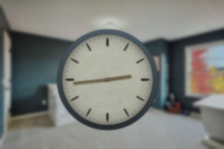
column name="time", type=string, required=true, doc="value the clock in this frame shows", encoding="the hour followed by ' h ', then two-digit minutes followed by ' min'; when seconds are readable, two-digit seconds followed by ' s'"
2 h 44 min
